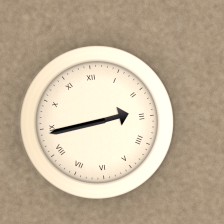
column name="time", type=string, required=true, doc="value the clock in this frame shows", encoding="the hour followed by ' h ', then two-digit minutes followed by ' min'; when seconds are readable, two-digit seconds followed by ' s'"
2 h 44 min
